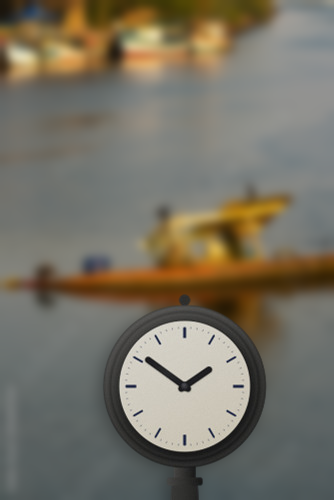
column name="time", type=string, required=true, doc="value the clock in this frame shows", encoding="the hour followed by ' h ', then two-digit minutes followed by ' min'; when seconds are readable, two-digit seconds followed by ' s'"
1 h 51 min
